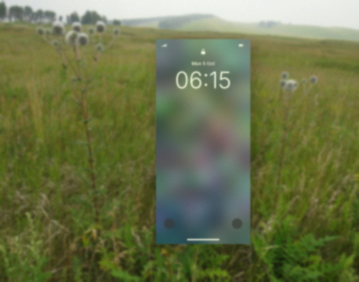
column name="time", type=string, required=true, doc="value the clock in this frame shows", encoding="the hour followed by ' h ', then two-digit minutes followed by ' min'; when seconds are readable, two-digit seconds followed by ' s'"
6 h 15 min
